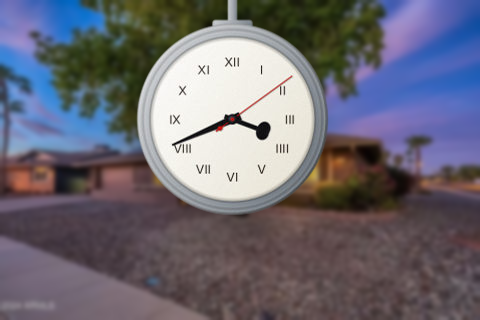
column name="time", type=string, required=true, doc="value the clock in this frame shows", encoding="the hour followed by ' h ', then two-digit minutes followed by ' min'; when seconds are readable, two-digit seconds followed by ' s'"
3 h 41 min 09 s
